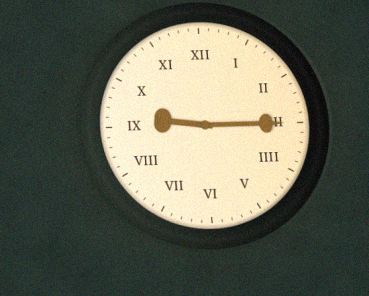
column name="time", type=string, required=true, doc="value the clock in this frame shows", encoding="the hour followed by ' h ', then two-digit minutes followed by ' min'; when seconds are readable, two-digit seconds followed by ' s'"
9 h 15 min
